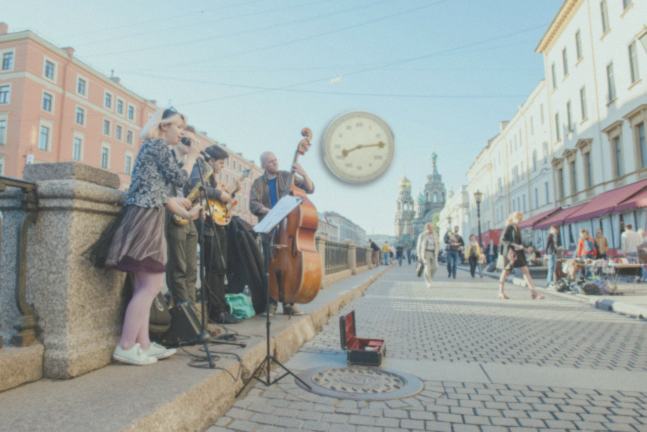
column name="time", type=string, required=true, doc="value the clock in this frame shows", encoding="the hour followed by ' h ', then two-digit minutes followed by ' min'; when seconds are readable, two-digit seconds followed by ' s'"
8 h 14 min
